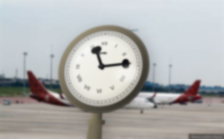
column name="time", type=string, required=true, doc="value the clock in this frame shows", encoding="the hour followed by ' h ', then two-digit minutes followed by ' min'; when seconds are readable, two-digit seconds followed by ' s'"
11 h 14 min
